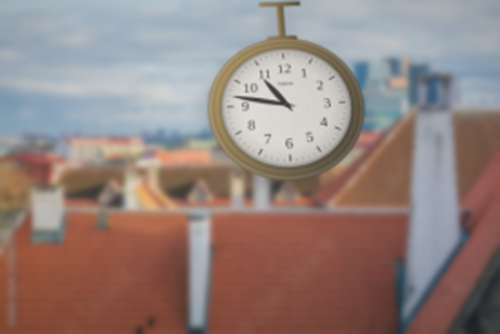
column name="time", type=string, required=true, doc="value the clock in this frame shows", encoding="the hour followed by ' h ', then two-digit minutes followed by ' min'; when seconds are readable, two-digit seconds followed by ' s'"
10 h 47 min
